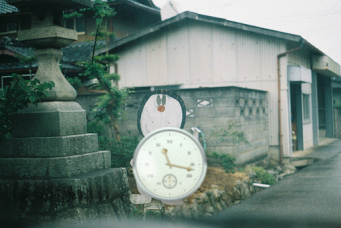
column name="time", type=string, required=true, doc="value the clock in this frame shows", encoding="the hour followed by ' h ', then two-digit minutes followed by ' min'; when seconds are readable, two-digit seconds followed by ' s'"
11 h 17 min
